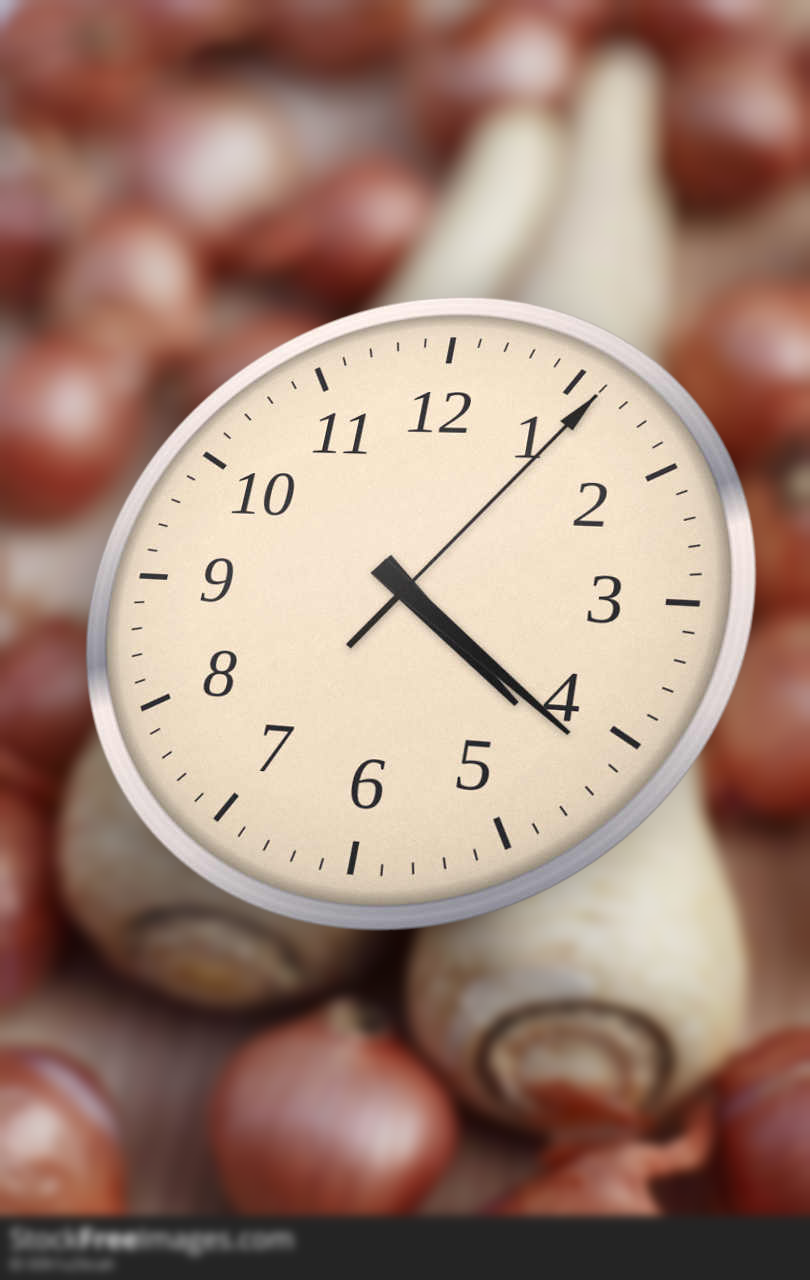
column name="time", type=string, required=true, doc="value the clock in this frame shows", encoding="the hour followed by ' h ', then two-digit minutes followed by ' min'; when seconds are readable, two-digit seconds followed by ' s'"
4 h 21 min 06 s
